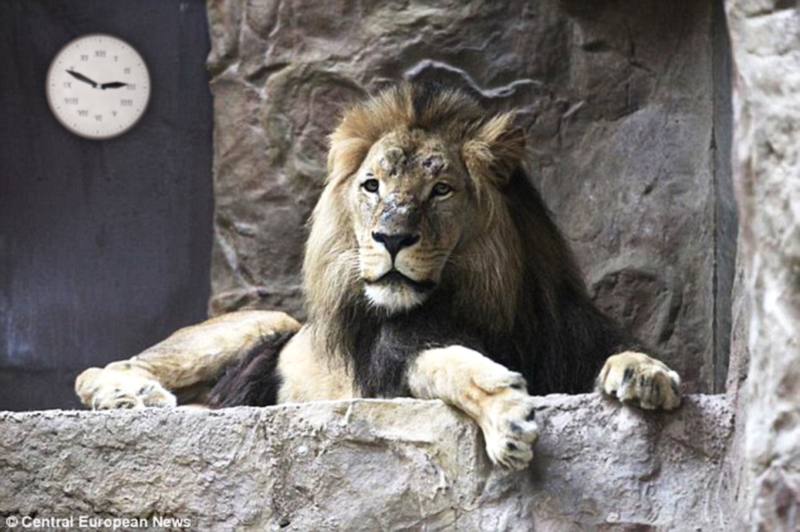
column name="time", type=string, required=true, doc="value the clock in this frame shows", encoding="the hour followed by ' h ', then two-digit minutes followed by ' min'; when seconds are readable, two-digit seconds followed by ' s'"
2 h 49 min
